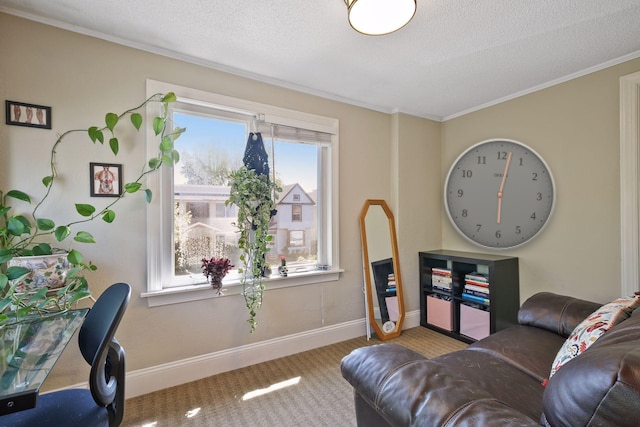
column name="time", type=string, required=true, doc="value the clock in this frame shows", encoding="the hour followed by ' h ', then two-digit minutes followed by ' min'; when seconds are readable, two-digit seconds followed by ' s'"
6 h 02 min
